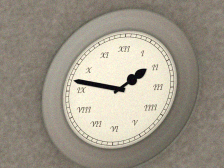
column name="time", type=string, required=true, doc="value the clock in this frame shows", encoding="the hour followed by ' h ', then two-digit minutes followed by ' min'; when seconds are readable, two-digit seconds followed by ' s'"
1 h 47 min
